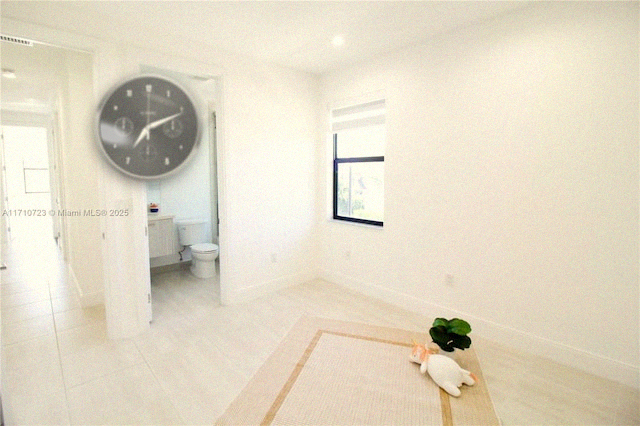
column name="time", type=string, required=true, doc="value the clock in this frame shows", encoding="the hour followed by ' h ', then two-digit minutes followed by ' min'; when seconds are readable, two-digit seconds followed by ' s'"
7 h 11 min
